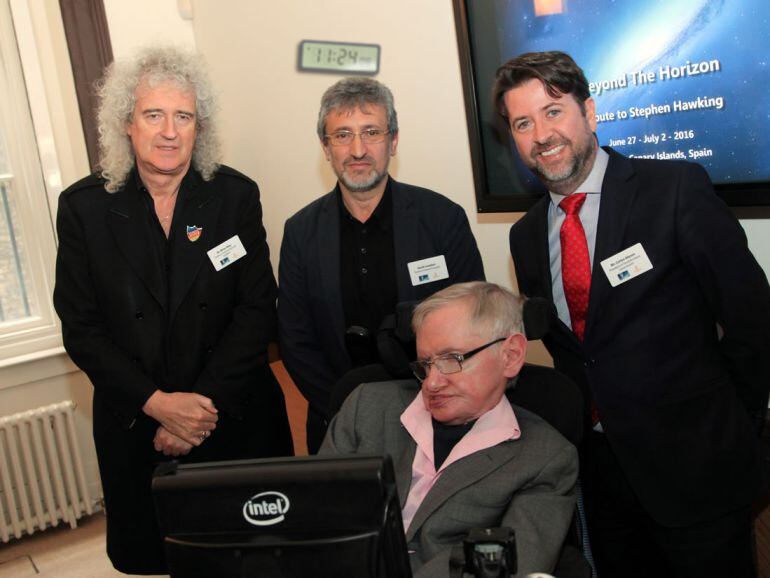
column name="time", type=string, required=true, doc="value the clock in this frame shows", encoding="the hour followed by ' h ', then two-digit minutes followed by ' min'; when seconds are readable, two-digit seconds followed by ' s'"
11 h 24 min
